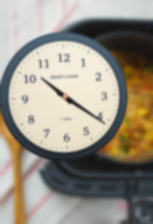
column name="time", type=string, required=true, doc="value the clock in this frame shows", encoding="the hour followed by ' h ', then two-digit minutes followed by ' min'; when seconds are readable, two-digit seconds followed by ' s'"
10 h 21 min
